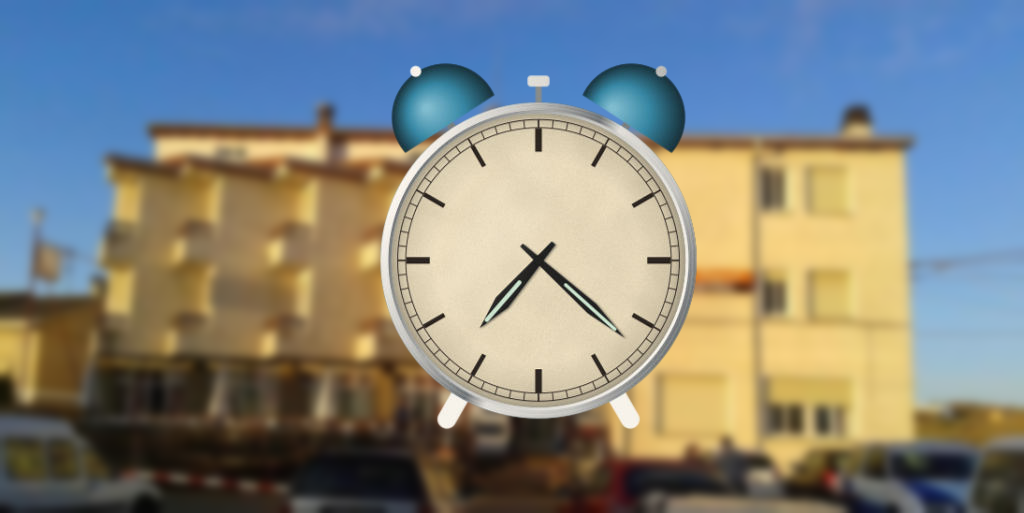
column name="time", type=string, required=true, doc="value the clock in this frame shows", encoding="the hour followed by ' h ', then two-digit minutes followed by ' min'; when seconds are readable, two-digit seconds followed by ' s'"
7 h 22 min
